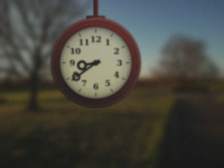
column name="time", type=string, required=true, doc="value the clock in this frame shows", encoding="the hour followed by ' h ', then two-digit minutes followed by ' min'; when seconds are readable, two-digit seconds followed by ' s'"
8 h 39 min
